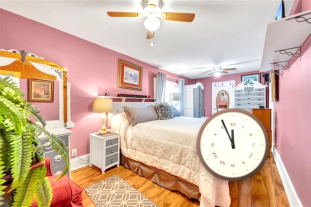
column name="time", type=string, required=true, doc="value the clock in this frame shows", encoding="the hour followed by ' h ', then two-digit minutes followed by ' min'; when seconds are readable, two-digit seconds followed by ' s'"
11 h 56 min
